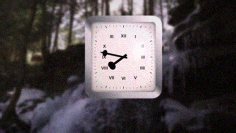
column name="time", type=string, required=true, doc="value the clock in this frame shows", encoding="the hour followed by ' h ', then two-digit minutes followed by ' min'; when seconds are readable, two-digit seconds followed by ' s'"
7 h 47 min
